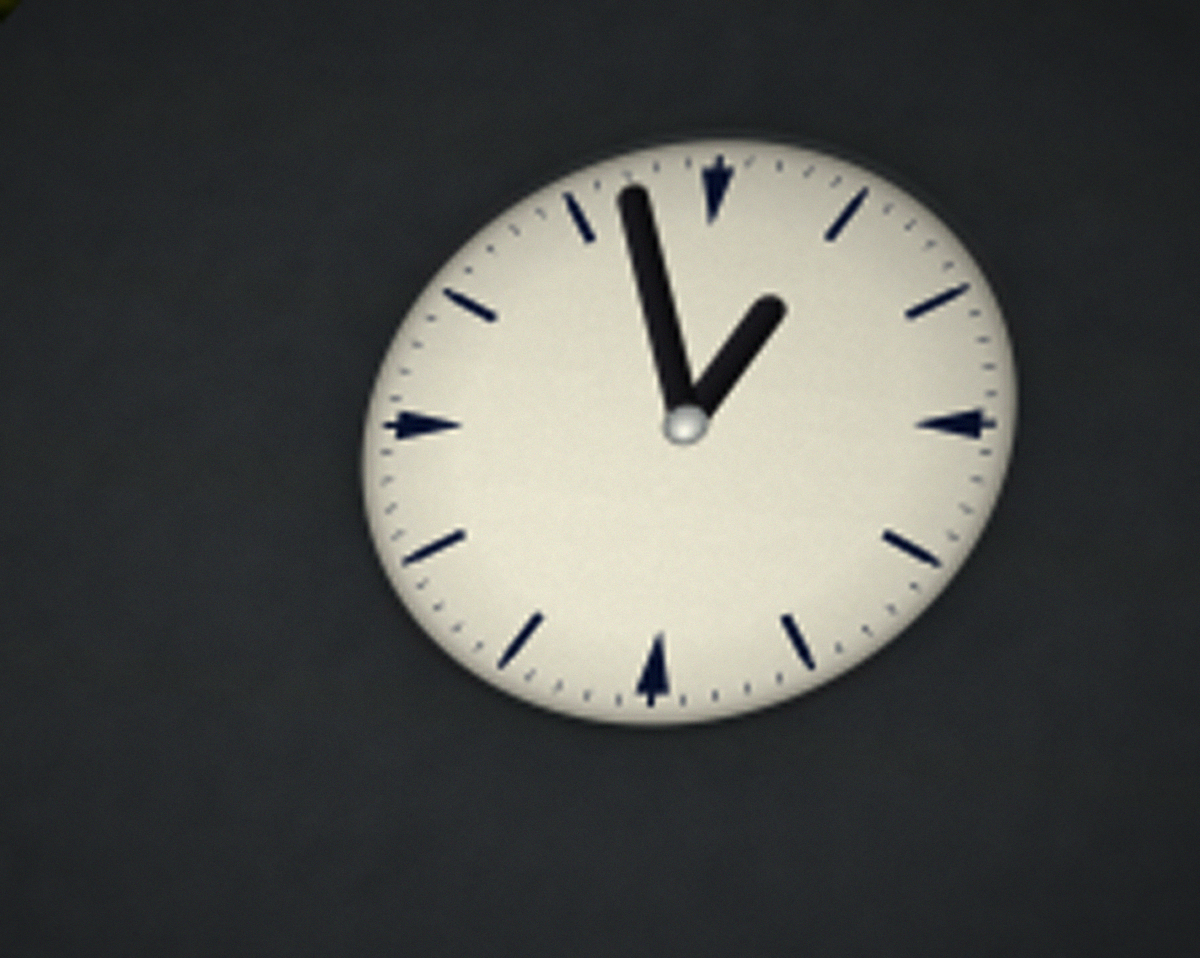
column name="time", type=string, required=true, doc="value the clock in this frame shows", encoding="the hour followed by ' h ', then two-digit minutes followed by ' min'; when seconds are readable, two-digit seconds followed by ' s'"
12 h 57 min
